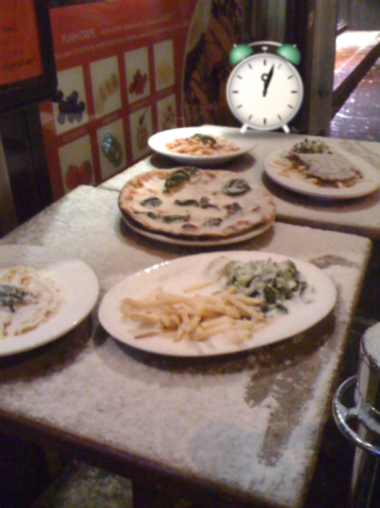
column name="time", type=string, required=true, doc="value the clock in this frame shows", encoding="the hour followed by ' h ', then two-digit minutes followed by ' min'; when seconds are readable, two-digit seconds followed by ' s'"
12 h 03 min
